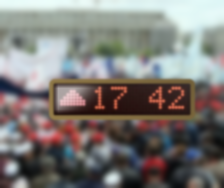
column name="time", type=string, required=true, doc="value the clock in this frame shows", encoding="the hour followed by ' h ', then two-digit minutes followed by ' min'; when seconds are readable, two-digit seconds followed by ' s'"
17 h 42 min
